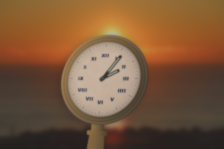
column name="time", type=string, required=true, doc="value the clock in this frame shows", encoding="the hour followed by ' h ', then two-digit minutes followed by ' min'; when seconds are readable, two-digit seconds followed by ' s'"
2 h 06 min
